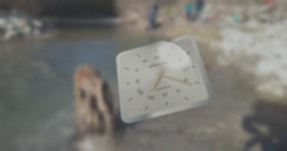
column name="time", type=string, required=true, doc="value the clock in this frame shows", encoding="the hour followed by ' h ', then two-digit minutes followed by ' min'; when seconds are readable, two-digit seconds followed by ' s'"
7 h 21 min
